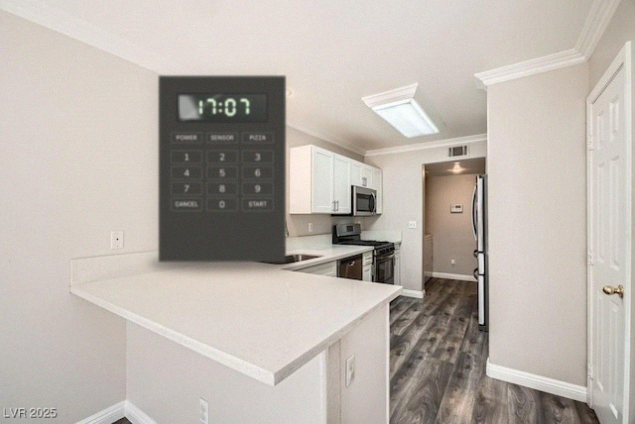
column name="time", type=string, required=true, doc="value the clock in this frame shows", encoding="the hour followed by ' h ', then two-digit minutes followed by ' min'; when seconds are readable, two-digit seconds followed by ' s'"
17 h 07 min
